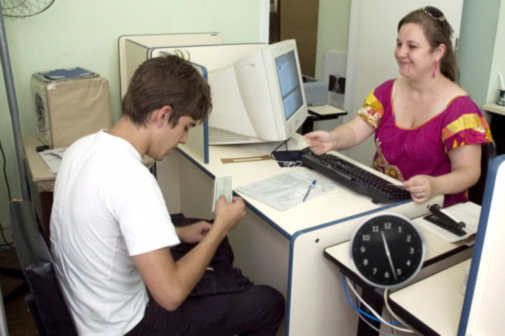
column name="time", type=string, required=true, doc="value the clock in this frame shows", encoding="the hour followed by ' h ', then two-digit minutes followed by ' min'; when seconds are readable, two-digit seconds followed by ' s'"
11 h 27 min
